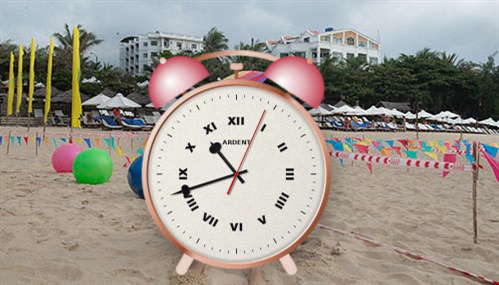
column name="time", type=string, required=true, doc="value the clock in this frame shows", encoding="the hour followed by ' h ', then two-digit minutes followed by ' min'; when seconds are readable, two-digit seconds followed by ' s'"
10 h 42 min 04 s
